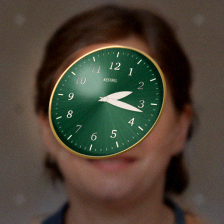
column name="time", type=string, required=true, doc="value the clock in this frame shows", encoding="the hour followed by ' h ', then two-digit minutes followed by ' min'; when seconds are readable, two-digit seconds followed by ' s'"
2 h 17 min
